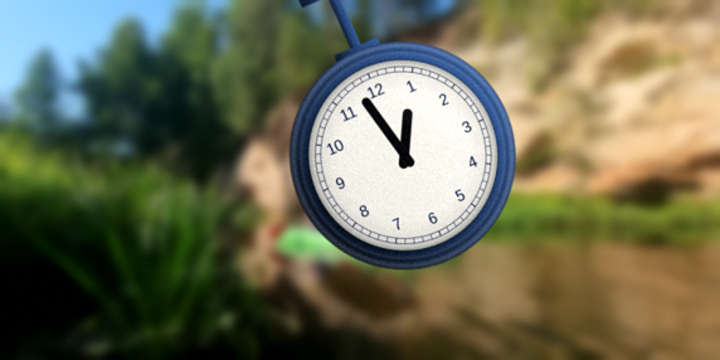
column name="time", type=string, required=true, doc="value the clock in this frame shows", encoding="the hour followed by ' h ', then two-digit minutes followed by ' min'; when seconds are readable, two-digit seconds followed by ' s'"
12 h 58 min
